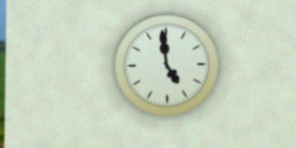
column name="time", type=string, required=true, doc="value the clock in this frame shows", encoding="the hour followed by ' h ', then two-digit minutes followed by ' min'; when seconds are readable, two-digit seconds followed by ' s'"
4 h 59 min
